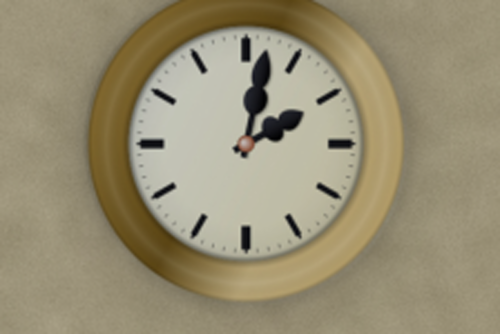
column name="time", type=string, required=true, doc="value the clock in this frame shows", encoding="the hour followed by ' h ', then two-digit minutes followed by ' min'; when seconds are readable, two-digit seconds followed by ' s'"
2 h 02 min
